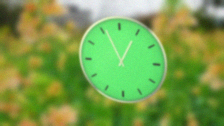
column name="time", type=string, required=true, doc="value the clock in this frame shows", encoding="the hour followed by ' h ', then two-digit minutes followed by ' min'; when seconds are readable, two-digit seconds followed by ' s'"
12 h 56 min
